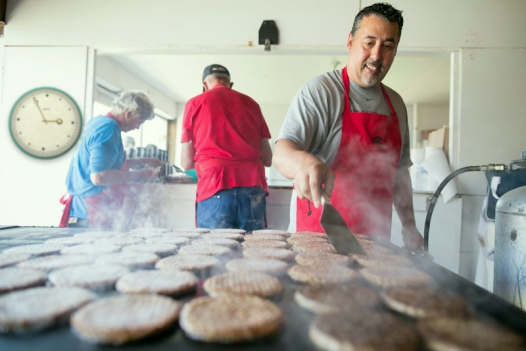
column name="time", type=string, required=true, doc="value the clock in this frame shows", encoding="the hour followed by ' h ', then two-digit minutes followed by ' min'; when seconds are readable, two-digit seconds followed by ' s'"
2 h 55 min
